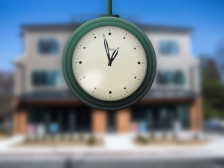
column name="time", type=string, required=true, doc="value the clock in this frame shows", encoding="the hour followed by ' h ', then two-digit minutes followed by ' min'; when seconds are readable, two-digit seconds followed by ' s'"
12 h 58 min
